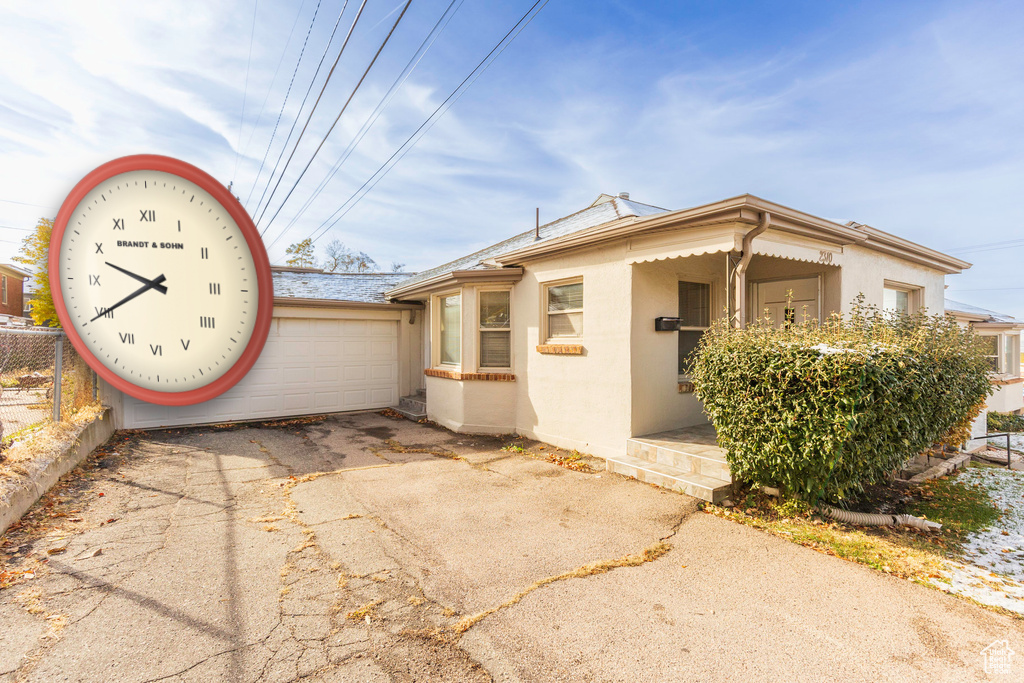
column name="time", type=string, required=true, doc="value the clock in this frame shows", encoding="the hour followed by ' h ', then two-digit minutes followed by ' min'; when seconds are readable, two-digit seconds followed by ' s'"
9 h 40 min
